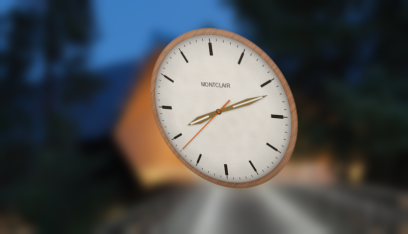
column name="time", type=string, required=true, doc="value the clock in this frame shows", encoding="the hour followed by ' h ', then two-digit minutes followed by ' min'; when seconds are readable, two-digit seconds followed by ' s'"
8 h 11 min 38 s
